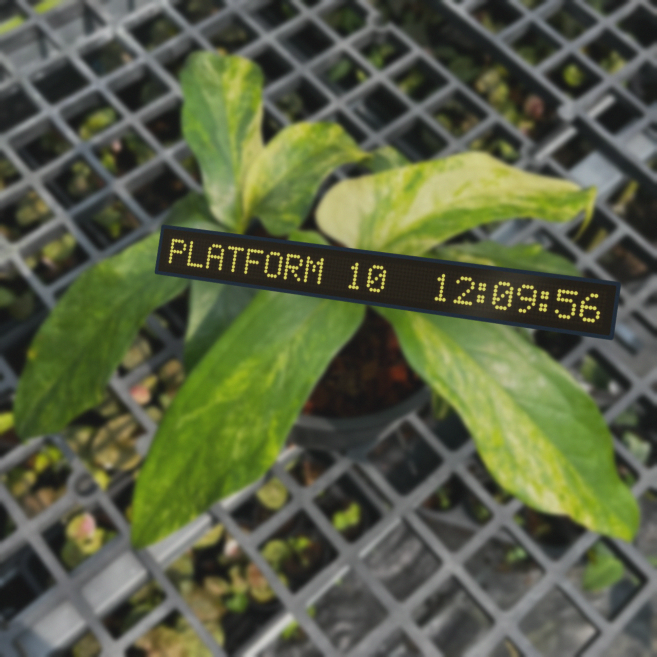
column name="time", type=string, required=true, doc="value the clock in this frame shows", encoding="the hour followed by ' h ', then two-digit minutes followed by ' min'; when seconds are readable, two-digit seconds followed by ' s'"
12 h 09 min 56 s
